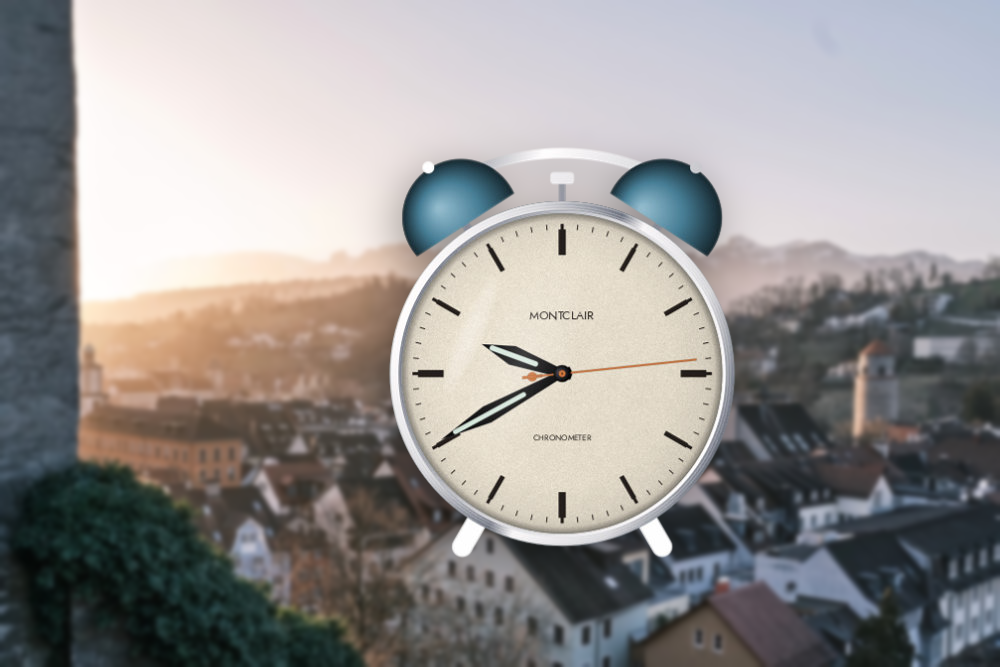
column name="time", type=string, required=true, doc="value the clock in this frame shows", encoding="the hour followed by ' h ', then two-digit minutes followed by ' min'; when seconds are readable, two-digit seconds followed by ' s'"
9 h 40 min 14 s
